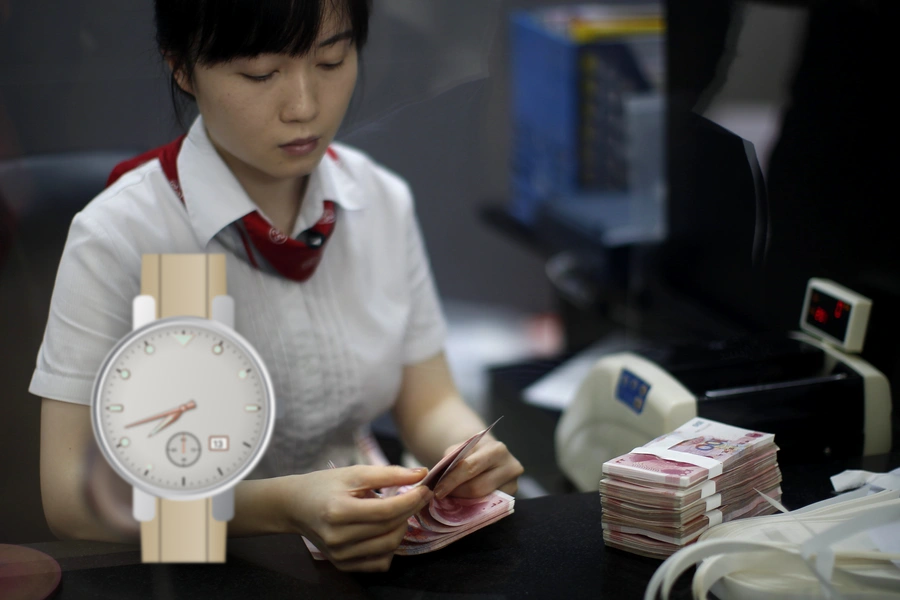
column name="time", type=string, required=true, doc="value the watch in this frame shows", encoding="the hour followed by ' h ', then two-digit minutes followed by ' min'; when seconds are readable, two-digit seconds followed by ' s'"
7 h 42 min
